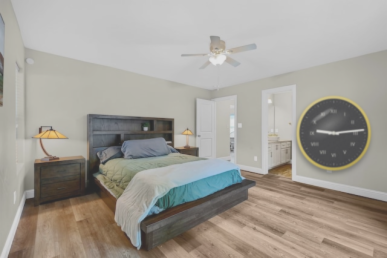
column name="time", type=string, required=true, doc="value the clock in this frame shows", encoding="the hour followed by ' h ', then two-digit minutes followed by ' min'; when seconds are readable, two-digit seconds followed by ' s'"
9 h 14 min
